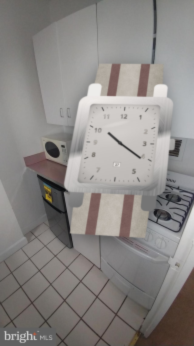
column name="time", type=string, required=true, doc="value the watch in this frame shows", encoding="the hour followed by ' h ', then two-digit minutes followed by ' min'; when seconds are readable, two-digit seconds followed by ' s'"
10 h 21 min
